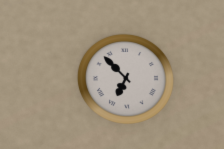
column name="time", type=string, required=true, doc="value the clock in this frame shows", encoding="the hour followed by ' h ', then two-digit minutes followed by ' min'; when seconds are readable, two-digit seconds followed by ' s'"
6 h 53 min
